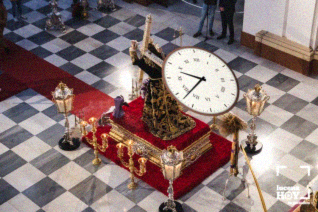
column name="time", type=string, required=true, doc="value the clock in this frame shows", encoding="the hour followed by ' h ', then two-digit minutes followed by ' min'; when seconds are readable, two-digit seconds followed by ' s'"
9 h 38 min
